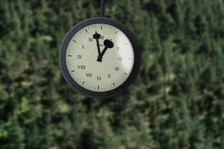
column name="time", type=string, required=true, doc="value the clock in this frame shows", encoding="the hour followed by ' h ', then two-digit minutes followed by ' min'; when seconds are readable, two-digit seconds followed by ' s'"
12 h 58 min
